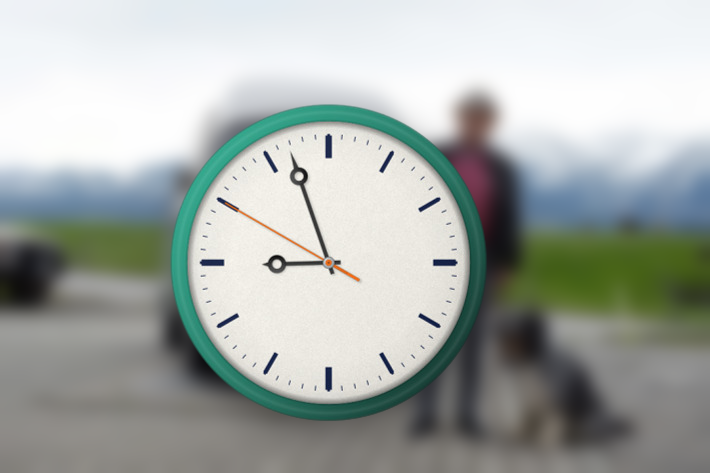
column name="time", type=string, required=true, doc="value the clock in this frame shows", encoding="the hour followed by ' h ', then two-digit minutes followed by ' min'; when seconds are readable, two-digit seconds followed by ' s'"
8 h 56 min 50 s
